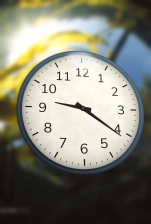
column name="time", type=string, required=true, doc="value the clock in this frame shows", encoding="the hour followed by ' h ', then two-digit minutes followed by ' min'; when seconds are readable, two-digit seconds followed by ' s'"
9 h 21 min
